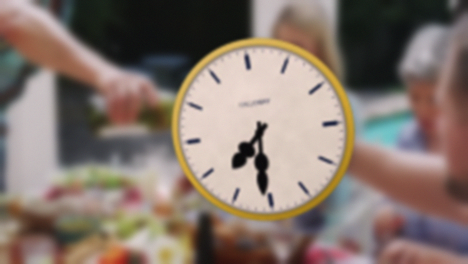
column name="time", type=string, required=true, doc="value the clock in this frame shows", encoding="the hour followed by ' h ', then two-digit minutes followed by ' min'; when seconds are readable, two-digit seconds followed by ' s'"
7 h 31 min
